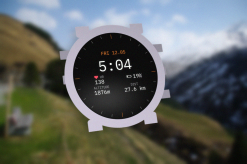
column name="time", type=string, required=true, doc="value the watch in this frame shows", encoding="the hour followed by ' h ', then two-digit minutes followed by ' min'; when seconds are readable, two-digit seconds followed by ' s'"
5 h 04 min
